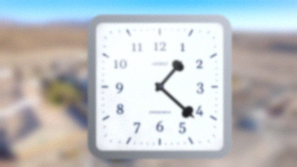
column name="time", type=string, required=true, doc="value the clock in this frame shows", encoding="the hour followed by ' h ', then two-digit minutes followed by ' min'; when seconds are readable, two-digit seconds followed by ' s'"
1 h 22 min
